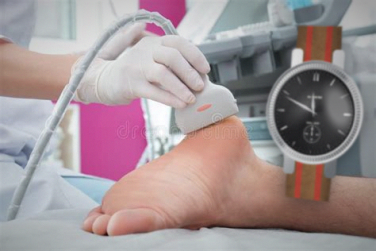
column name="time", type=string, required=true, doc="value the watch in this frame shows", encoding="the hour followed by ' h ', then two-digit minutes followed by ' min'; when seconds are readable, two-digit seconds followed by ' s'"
11 h 49 min
